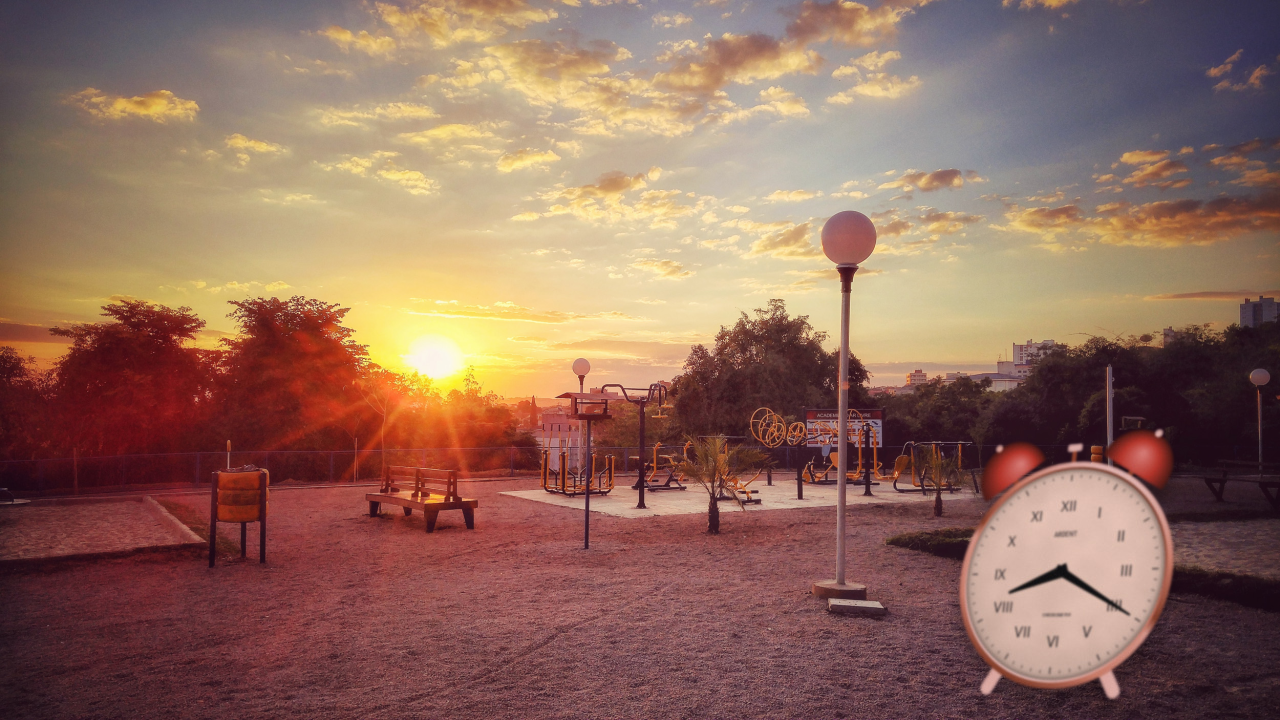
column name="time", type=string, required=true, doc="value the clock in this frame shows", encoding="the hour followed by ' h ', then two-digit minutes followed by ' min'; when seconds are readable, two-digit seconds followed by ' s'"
8 h 20 min
